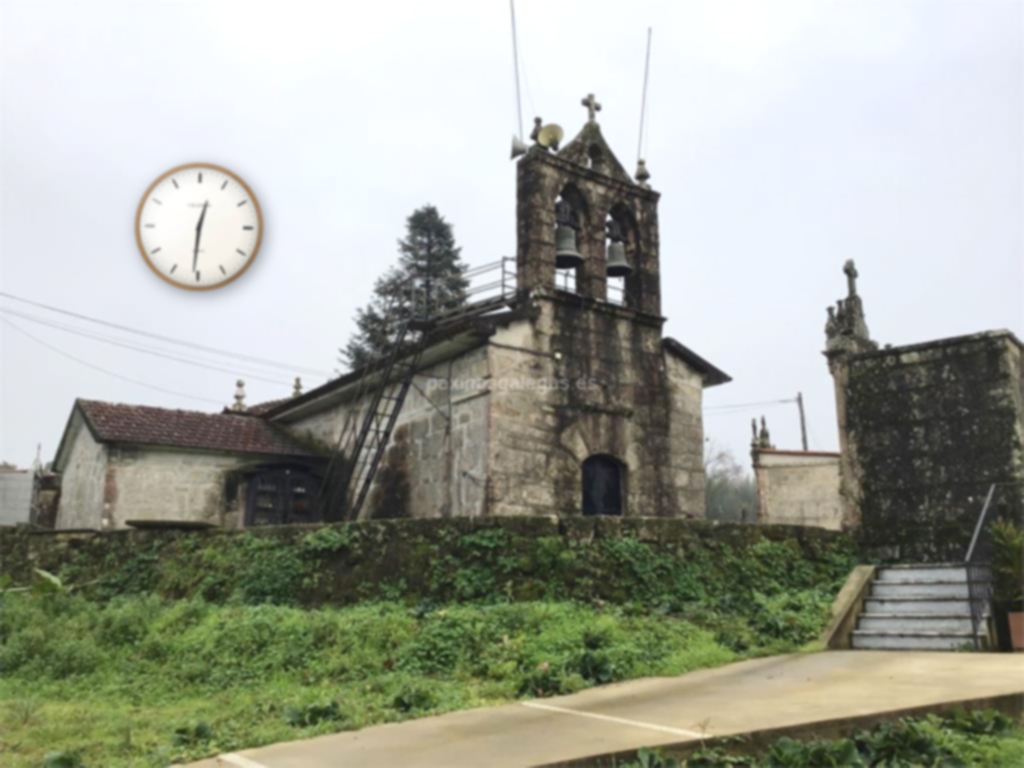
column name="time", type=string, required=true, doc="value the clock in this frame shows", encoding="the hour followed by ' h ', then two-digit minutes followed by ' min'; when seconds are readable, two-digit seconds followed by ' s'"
12 h 31 min
